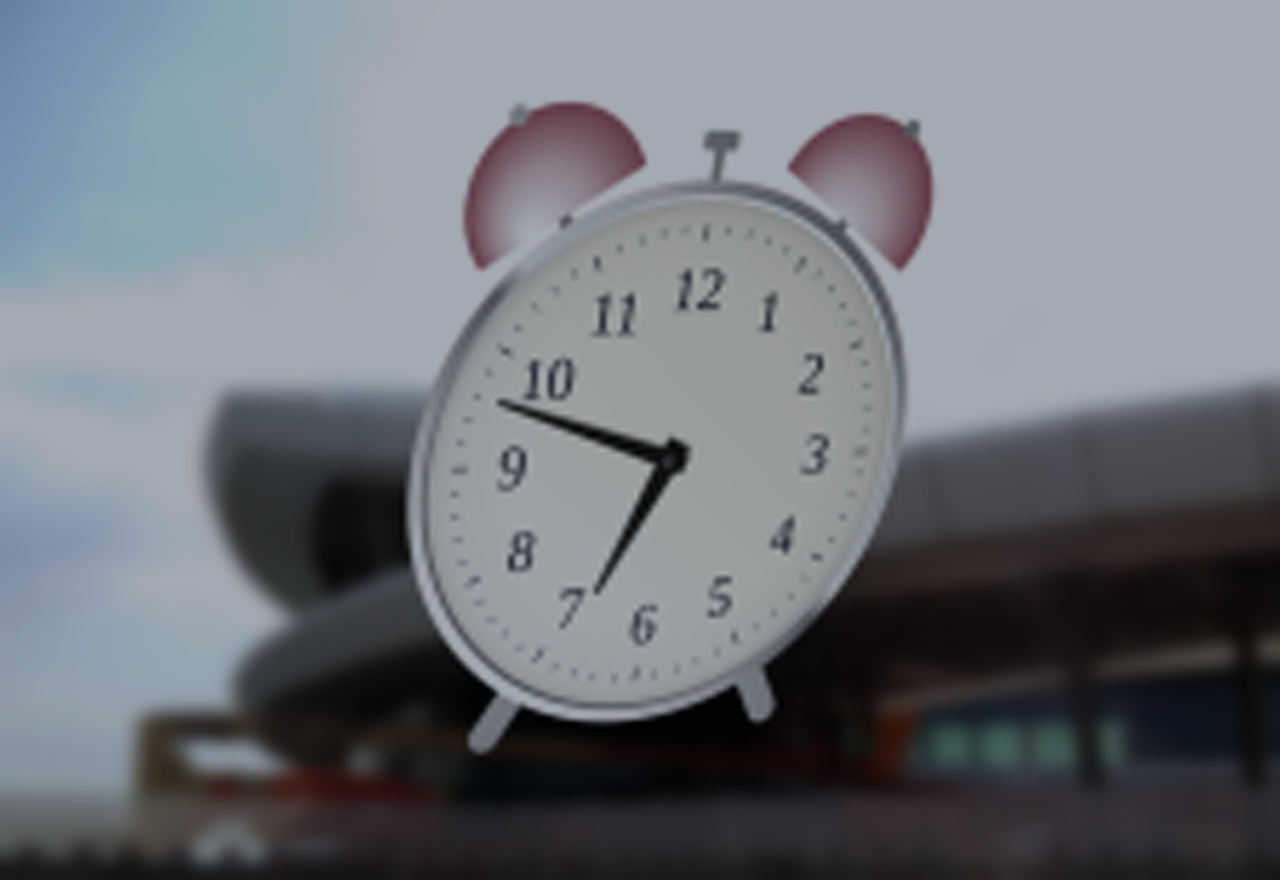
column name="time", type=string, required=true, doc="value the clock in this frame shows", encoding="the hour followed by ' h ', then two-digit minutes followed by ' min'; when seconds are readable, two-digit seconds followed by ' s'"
6 h 48 min
